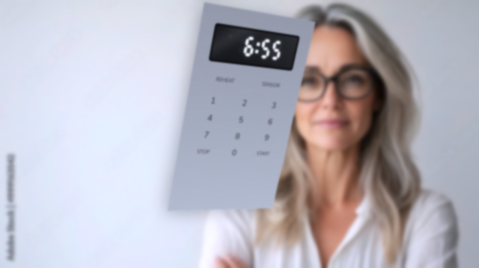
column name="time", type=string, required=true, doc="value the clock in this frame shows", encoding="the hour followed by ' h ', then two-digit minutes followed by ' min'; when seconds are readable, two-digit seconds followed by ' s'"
6 h 55 min
